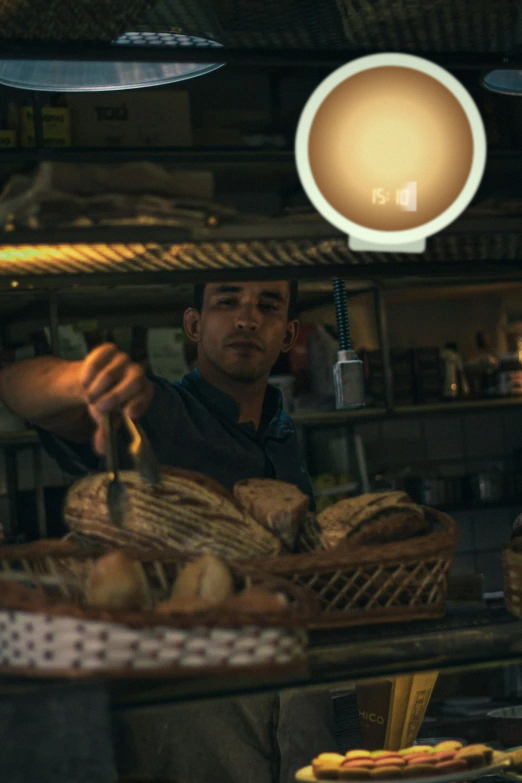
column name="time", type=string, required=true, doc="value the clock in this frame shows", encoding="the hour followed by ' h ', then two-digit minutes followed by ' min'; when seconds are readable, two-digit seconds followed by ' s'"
15 h 10 min
